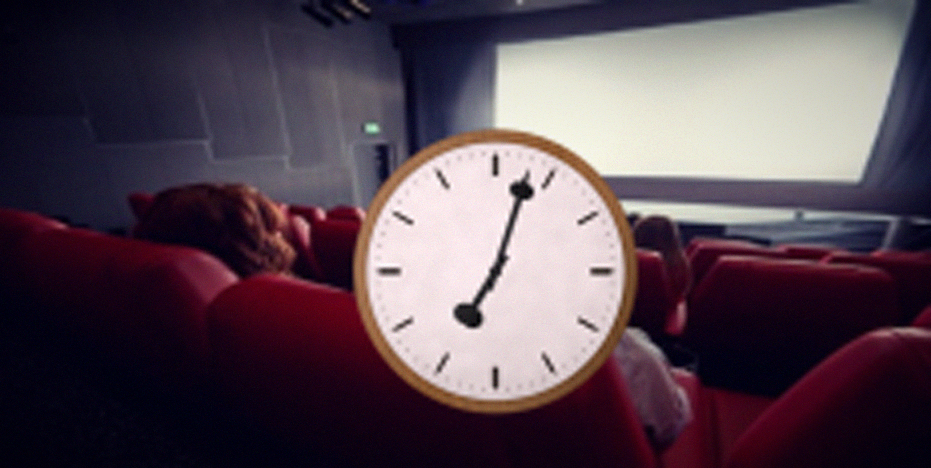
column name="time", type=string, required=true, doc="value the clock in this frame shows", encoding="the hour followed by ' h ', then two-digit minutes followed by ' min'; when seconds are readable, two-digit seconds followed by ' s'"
7 h 03 min
